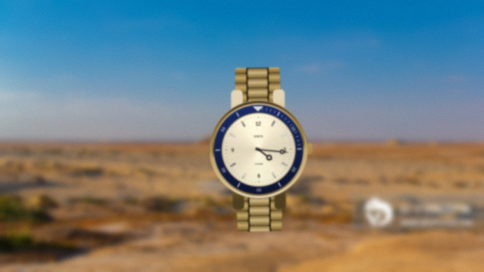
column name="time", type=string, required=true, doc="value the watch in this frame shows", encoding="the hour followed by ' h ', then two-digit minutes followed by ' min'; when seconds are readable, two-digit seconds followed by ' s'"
4 h 16 min
